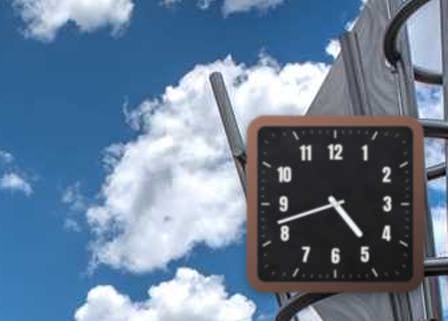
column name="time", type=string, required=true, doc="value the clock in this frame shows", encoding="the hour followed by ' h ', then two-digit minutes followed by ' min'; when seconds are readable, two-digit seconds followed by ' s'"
4 h 42 min
